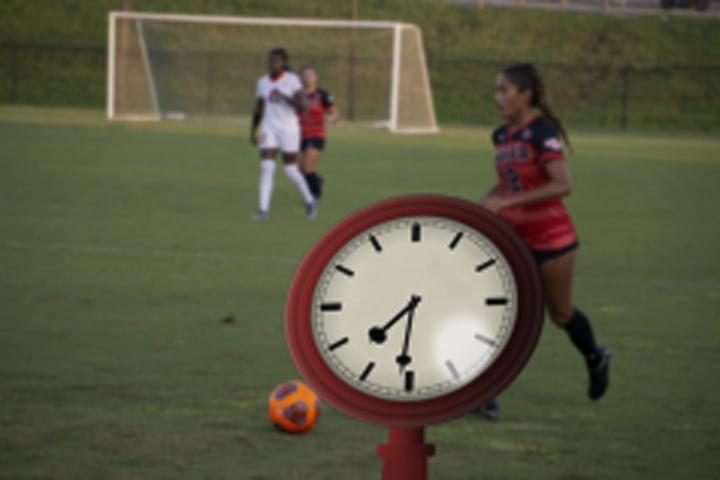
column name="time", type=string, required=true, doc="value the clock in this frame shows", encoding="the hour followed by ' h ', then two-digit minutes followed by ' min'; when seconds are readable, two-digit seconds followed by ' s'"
7 h 31 min
